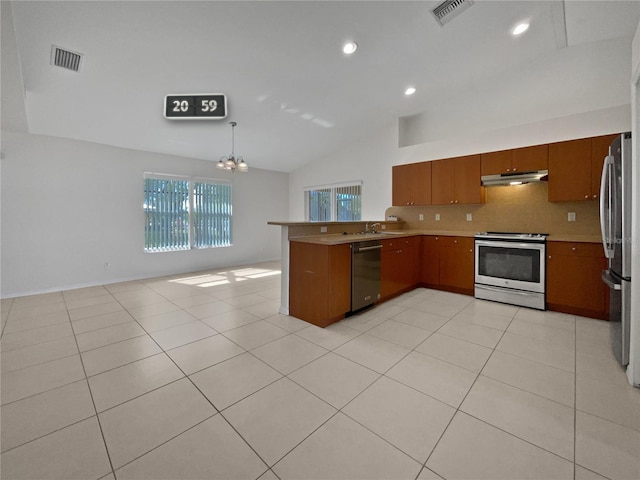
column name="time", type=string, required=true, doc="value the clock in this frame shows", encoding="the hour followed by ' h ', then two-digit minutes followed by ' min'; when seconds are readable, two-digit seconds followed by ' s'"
20 h 59 min
